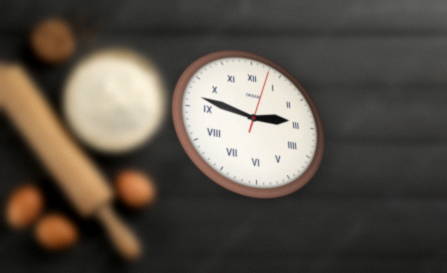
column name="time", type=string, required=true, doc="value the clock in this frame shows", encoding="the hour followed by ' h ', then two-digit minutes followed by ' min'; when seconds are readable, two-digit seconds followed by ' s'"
2 h 47 min 03 s
